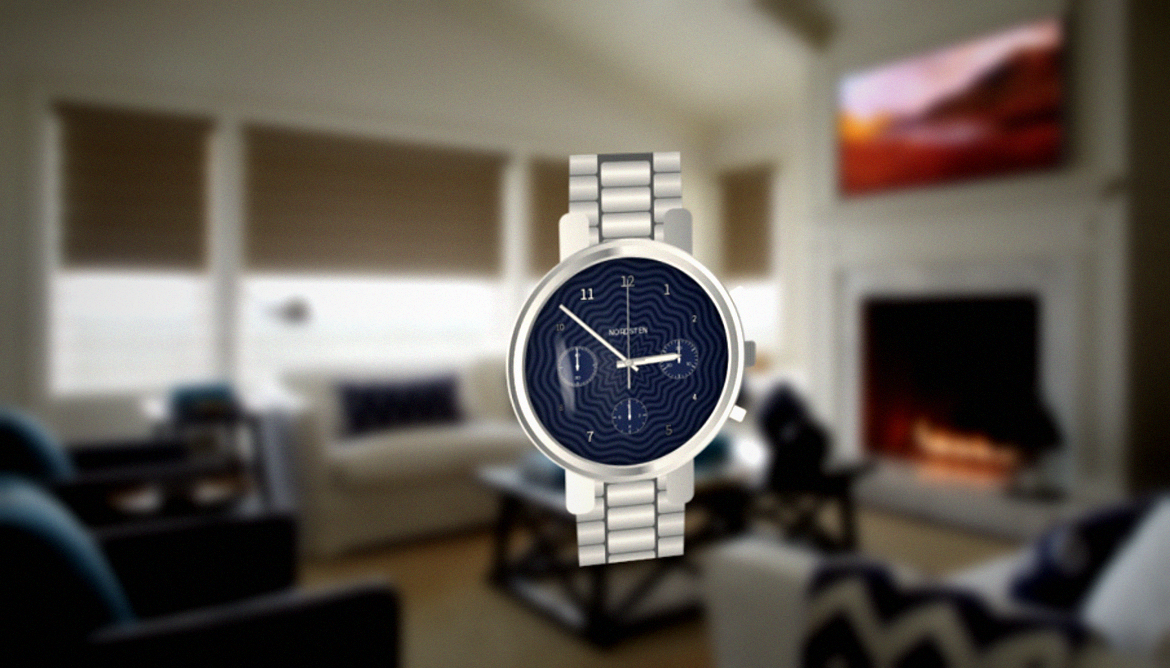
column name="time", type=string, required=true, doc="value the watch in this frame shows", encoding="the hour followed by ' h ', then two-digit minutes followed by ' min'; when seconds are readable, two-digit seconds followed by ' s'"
2 h 52 min
